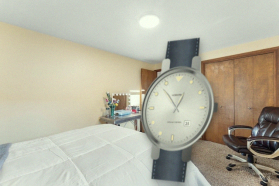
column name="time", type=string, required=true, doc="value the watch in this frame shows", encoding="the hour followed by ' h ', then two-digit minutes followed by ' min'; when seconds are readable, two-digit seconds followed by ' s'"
12 h 53 min
